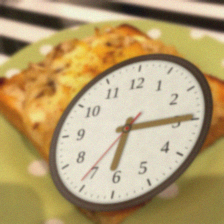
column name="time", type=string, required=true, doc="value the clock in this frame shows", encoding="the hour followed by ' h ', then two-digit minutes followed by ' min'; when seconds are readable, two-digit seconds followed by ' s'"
6 h 14 min 36 s
